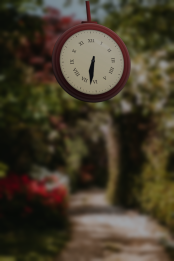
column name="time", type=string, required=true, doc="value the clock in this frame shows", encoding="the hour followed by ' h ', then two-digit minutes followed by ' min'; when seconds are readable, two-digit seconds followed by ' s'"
6 h 32 min
